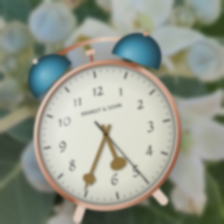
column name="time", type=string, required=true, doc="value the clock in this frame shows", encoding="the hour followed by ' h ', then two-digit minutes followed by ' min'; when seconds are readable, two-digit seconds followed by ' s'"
5 h 35 min 25 s
